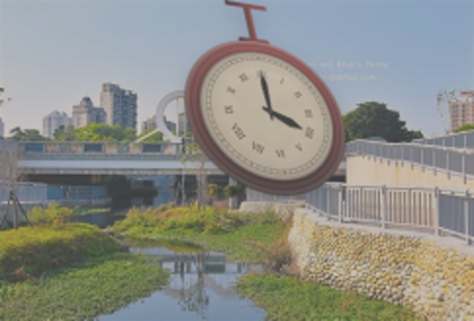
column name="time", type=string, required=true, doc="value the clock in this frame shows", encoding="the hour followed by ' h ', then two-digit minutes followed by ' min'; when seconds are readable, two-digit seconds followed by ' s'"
4 h 00 min
